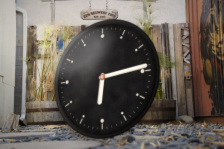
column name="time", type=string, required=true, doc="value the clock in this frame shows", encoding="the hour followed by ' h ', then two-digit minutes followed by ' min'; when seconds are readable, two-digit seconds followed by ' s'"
6 h 14 min
